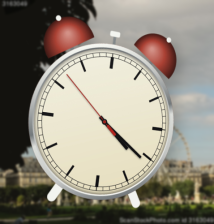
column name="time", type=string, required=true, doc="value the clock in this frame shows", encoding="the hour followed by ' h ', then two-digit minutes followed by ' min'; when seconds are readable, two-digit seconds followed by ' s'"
4 h 20 min 52 s
